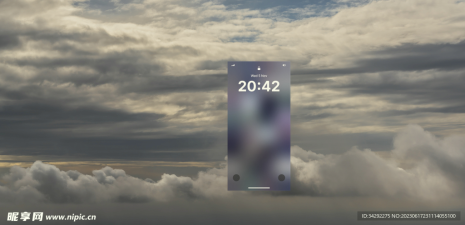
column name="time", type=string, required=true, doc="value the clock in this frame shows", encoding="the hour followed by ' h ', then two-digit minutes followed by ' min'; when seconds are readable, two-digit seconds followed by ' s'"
20 h 42 min
